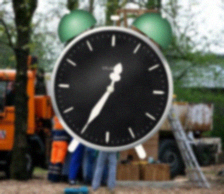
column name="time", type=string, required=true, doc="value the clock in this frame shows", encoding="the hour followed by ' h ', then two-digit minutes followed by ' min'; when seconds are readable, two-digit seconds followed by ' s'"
12 h 35 min
